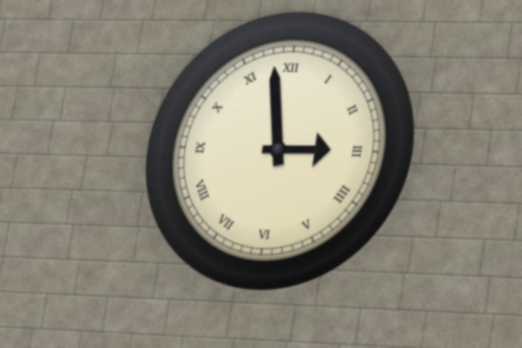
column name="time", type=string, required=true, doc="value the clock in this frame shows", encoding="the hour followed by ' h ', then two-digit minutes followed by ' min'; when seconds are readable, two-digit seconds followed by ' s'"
2 h 58 min
